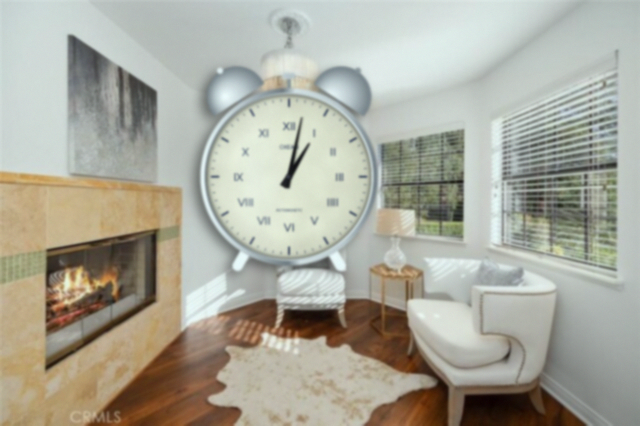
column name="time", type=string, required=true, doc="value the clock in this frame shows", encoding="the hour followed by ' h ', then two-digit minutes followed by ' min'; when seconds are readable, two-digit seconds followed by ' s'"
1 h 02 min
